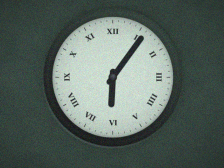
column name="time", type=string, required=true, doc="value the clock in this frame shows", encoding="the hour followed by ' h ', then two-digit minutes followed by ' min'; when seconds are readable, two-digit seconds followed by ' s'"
6 h 06 min
